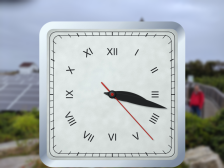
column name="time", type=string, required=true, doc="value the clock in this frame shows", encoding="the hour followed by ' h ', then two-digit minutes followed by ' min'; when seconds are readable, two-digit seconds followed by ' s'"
3 h 17 min 23 s
